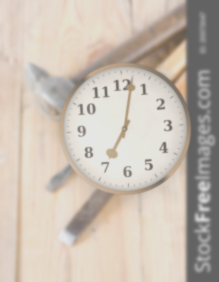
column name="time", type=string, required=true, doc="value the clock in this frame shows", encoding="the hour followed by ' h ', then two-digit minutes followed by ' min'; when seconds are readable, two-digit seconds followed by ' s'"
7 h 02 min
